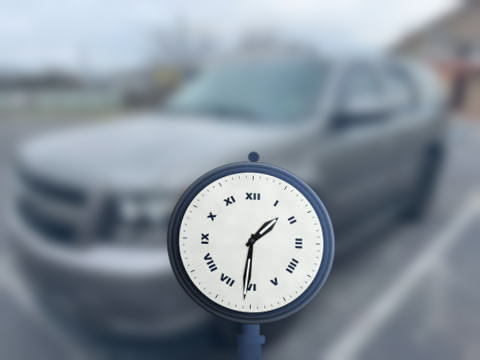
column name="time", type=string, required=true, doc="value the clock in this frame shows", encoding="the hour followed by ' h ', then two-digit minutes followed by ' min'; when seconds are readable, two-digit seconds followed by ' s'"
1 h 31 min
